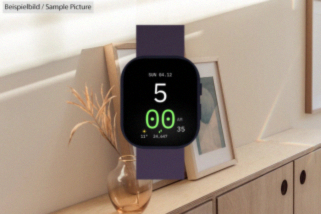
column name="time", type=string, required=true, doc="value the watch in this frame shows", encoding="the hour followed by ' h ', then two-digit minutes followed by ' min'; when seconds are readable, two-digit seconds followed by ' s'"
5 h 00 min
